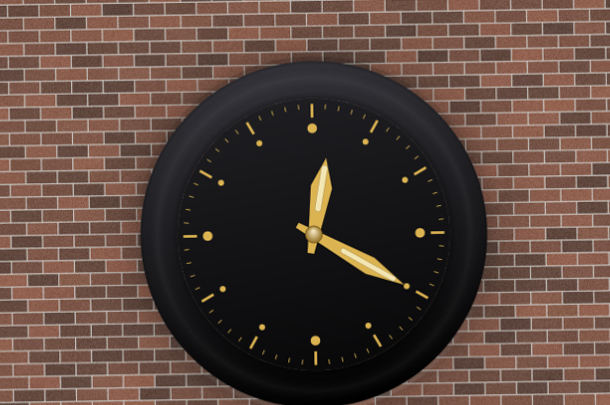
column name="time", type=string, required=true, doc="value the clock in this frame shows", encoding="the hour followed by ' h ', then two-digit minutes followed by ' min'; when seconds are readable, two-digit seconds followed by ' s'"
12 h 20 min
